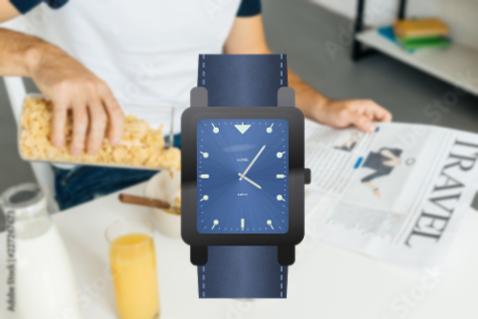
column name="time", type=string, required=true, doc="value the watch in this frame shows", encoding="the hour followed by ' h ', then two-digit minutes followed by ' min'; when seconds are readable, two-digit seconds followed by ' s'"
4 h 06 min
